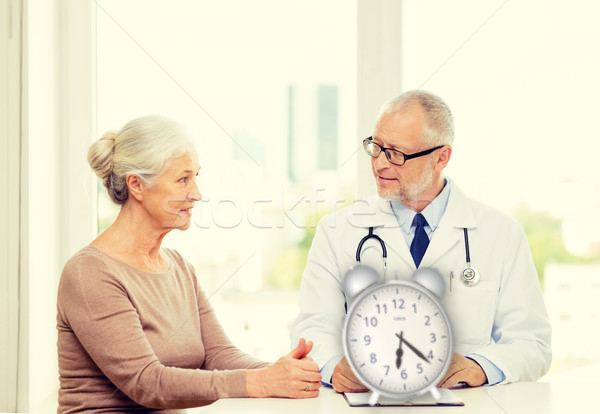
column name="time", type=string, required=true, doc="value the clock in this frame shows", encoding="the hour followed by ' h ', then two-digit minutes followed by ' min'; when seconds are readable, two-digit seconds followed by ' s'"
6 h 22 min
